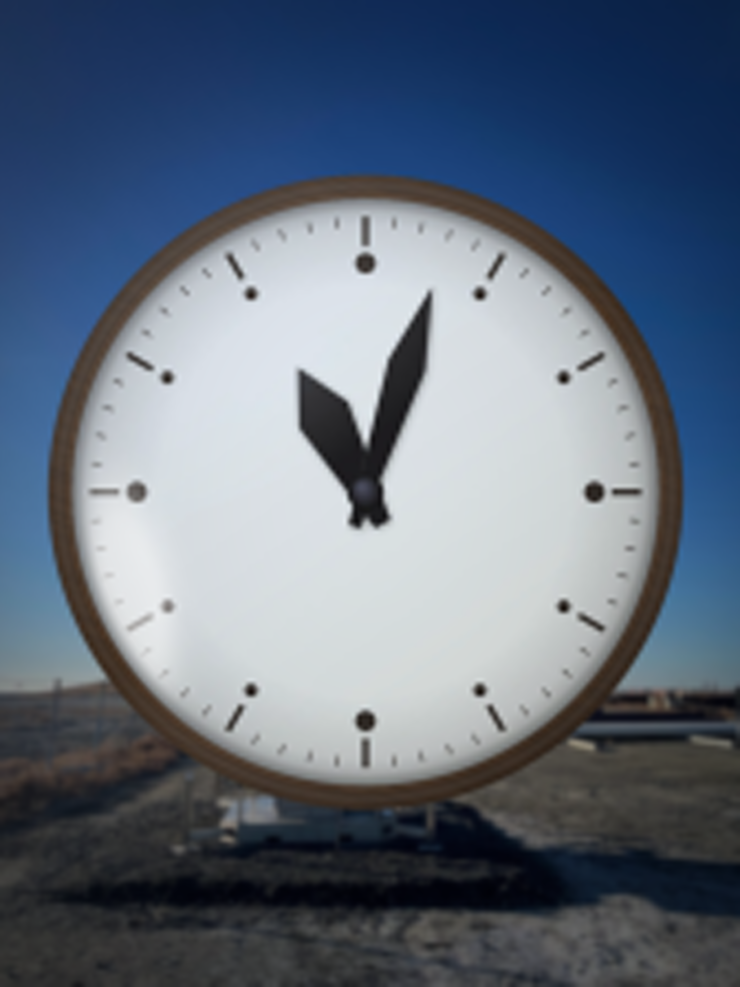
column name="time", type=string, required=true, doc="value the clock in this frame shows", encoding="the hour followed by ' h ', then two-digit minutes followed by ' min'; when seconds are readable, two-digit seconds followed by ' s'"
11 h 03 min
